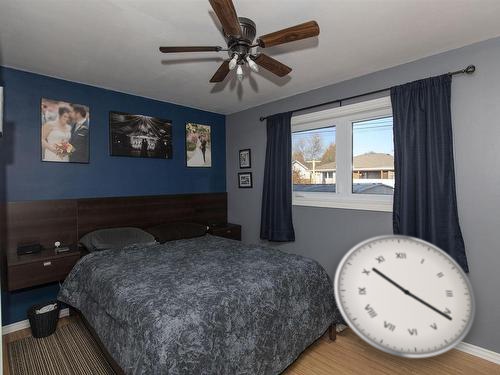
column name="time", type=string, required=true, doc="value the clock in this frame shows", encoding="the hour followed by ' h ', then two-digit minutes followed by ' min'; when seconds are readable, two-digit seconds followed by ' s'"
10 h 21 min
